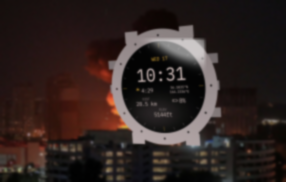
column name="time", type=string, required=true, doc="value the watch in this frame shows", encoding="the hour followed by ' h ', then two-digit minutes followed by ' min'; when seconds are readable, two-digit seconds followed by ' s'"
10 h 31 min
